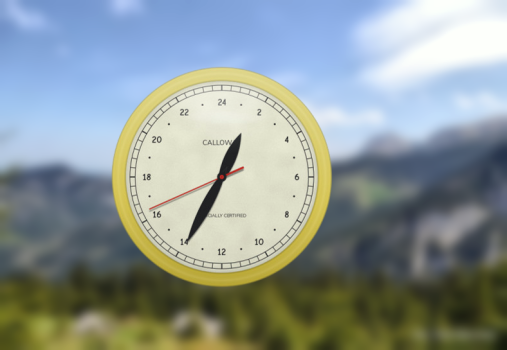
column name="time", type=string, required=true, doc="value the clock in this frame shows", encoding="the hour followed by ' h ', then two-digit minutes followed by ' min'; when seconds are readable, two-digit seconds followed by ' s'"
1 h 34 min 41 s
